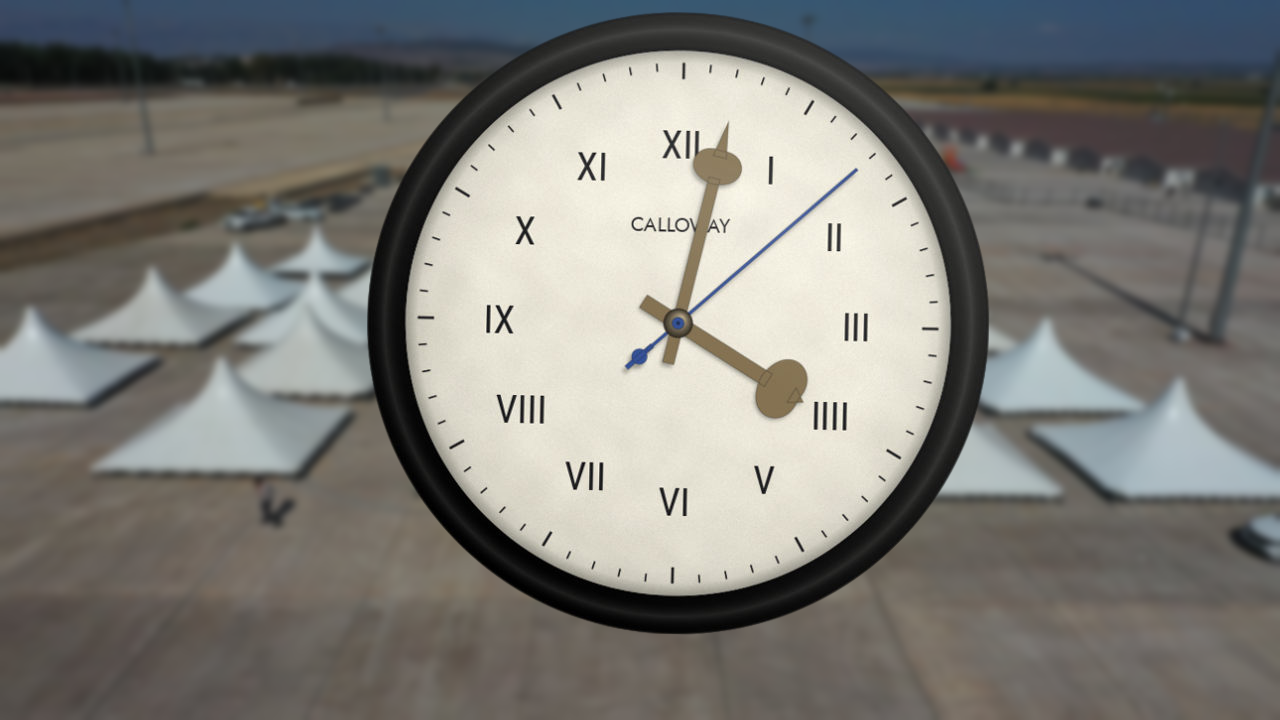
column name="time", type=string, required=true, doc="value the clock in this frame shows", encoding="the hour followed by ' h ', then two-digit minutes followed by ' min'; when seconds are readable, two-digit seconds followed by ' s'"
4 h 02 min 08 s
